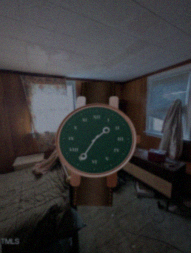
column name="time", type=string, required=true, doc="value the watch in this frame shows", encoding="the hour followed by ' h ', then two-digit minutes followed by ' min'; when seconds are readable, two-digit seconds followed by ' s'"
1 h 35 min
